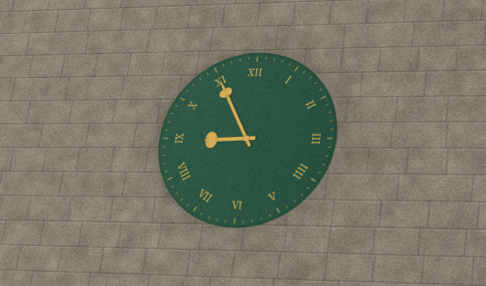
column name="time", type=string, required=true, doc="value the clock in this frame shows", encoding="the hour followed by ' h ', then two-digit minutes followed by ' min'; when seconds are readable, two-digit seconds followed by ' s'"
8 h 55 min
